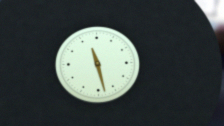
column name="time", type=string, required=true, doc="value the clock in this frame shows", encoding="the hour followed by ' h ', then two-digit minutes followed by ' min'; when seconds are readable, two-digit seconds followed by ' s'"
11 h 28 min
